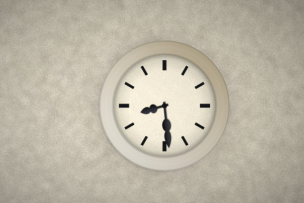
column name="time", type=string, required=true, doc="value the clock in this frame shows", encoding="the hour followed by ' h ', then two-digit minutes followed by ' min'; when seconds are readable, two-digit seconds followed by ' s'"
8 h 29 min
